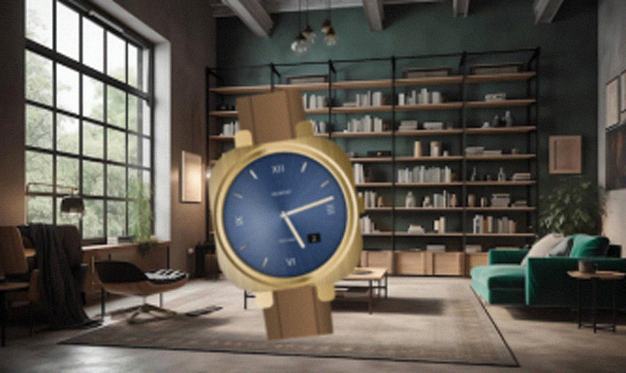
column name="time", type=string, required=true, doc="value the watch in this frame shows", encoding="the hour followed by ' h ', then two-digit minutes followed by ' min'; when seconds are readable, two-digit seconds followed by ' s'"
5 h 13 min
